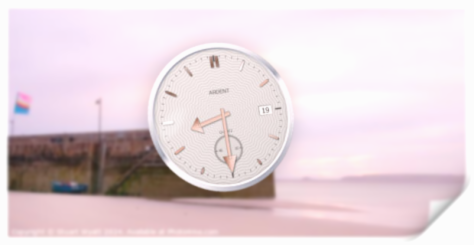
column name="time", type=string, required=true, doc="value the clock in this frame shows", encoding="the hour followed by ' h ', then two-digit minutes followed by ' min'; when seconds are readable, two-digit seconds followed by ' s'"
8 h 30 min
